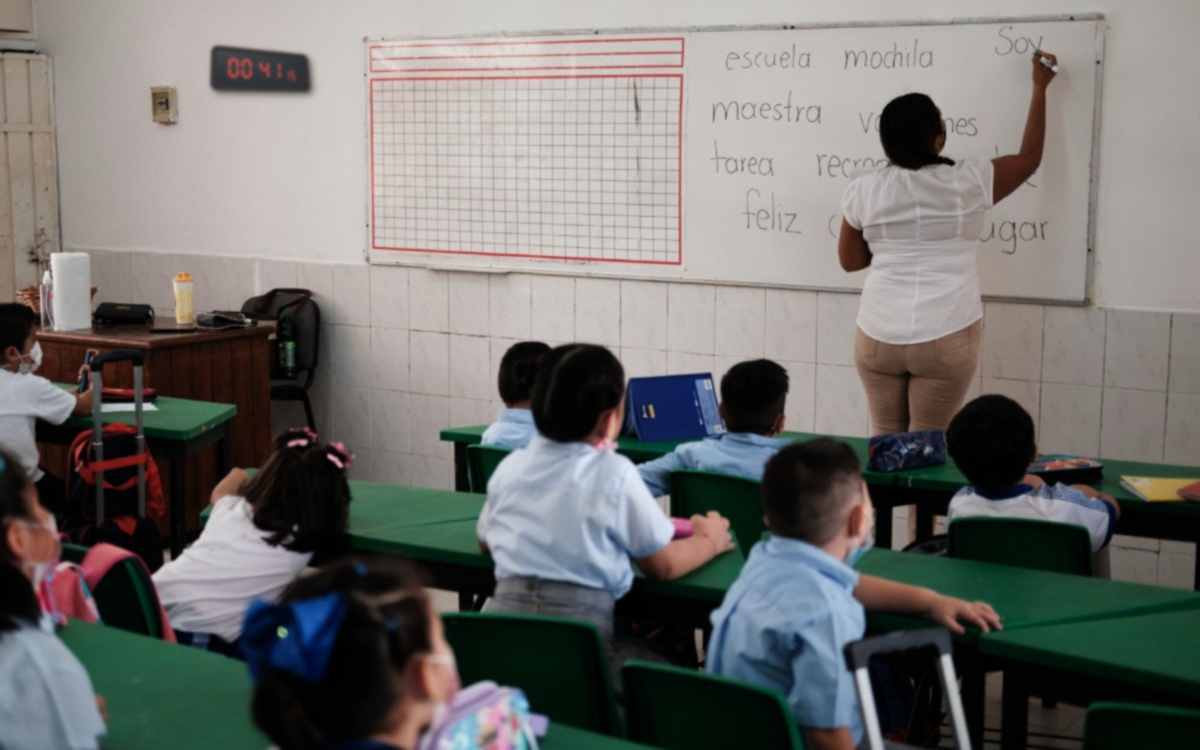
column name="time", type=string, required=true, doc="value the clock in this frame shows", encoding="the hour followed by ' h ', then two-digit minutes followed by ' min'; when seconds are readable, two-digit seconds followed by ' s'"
0 h 41 min
